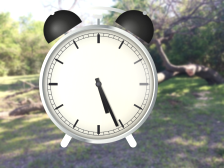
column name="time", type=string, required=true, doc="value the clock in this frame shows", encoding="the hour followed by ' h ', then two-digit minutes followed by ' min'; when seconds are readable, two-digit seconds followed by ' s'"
5 h 26 min
